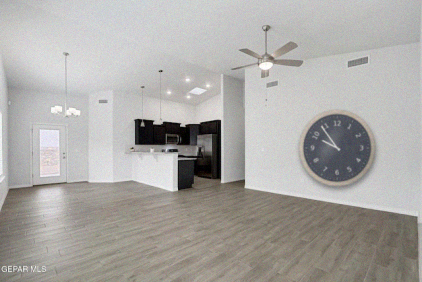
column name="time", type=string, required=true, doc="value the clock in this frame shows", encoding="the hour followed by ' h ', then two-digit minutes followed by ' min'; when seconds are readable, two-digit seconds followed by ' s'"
9 h 54 min
